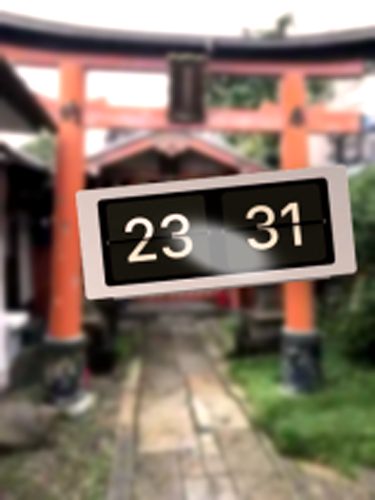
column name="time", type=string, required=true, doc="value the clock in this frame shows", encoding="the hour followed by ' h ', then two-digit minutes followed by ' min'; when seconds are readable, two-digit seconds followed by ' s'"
23 h 31 min
